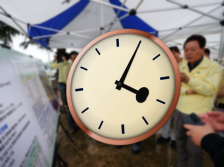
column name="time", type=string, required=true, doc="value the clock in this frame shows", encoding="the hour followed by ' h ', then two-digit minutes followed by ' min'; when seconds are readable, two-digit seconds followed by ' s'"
4 h 05 min
